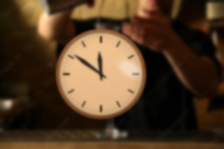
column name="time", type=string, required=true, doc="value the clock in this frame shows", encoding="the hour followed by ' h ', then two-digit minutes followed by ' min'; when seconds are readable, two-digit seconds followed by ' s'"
11 h 51 min
